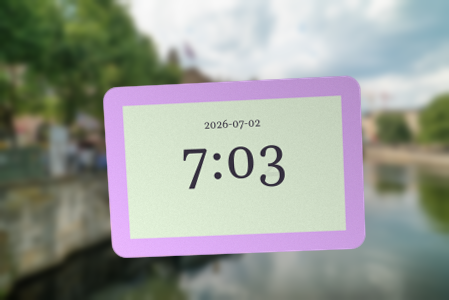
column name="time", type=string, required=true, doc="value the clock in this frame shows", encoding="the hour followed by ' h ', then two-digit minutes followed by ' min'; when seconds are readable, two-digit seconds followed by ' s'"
7 h 03 min
